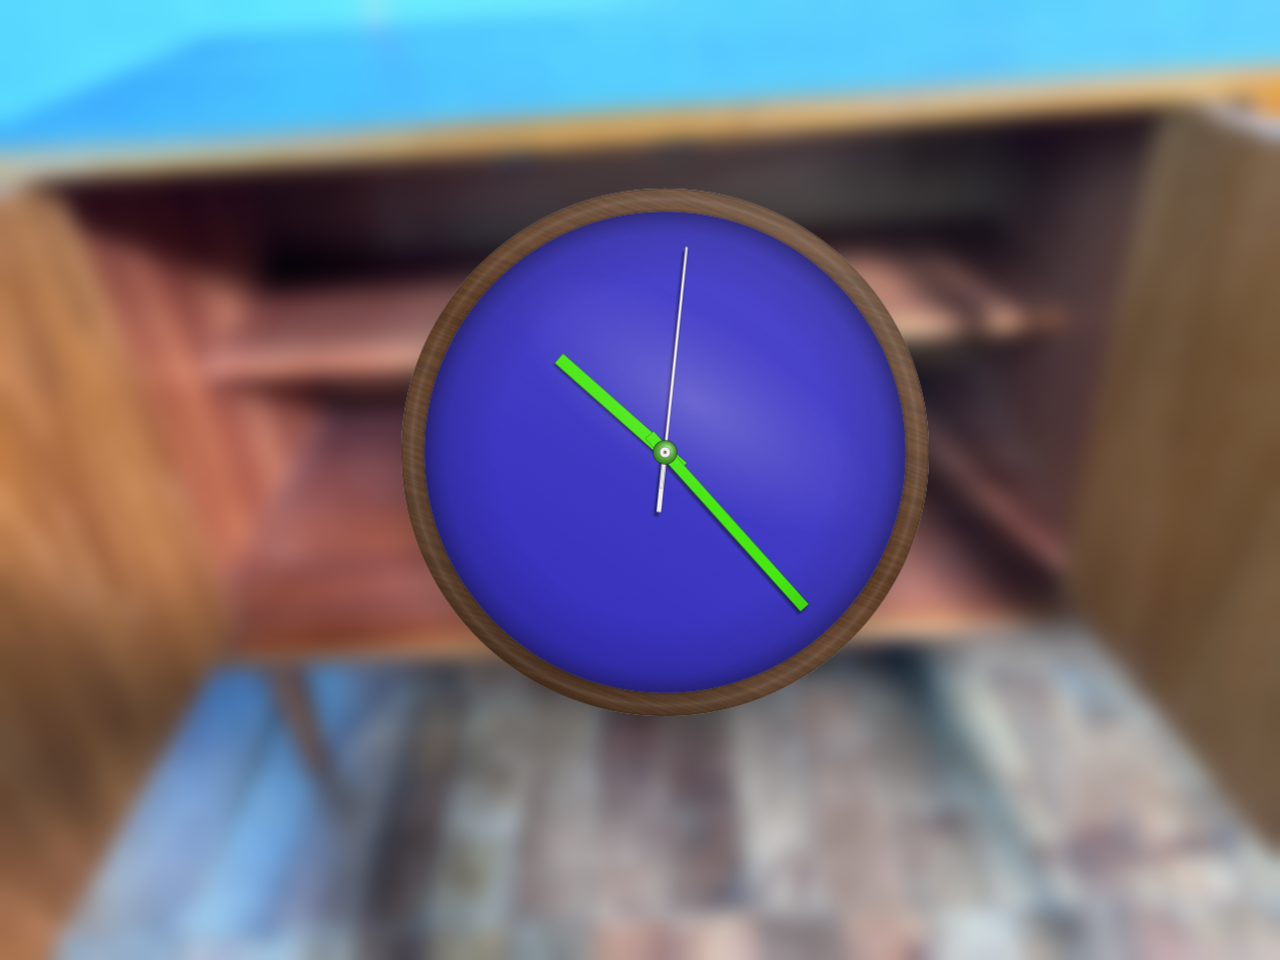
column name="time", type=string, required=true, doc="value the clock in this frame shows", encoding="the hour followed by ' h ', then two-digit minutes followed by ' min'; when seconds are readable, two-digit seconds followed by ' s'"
10 h 23 min 01 s
